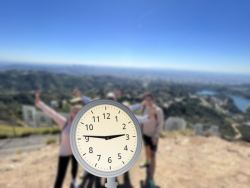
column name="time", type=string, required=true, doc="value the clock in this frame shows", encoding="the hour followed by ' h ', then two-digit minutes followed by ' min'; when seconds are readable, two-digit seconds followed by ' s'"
2 h 46 min
